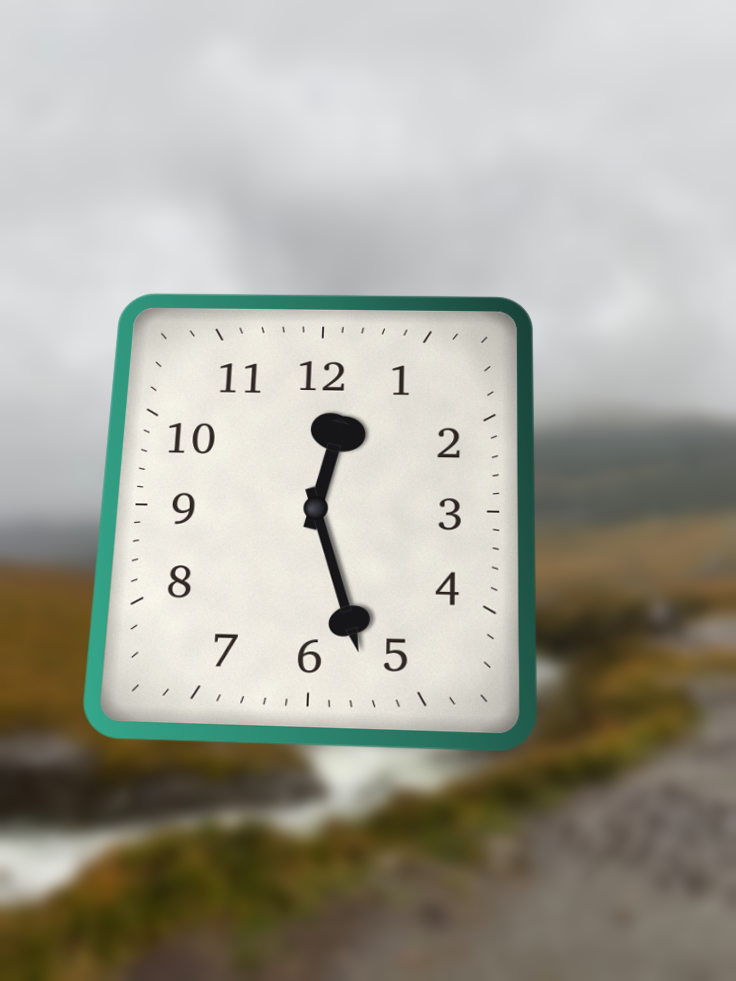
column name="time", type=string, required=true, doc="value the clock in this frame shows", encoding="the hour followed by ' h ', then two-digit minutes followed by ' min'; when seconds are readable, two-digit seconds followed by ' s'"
12 h 27 min
